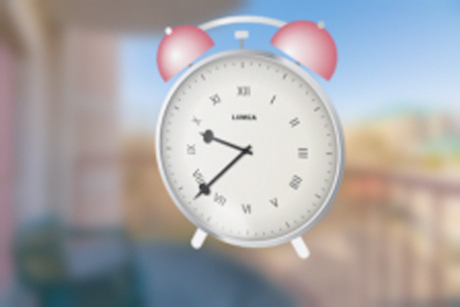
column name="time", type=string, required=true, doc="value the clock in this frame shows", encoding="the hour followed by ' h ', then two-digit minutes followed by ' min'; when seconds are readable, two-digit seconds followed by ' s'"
9 h 38 min
